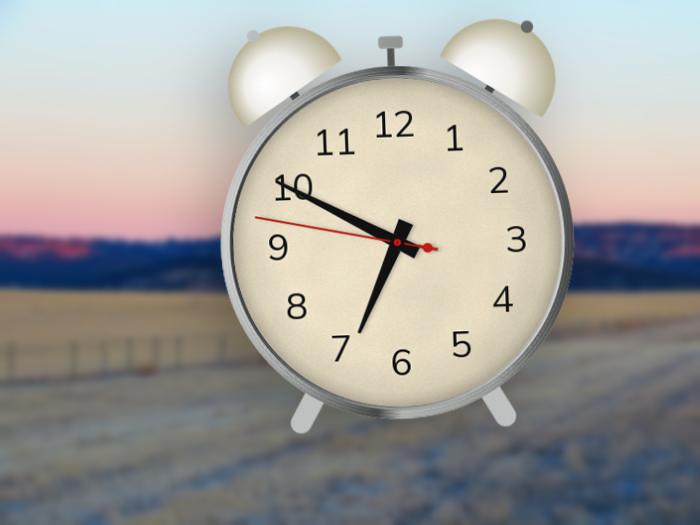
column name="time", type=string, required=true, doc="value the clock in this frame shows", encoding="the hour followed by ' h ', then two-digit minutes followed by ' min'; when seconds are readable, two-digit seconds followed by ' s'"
6 h 49 min 47 s
